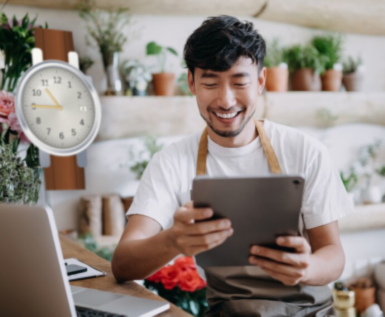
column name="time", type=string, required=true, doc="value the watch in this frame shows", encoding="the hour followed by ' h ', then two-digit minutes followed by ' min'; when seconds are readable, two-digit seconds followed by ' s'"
10 h 45 min
